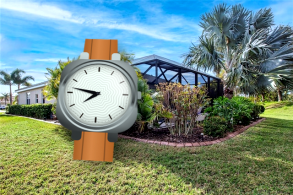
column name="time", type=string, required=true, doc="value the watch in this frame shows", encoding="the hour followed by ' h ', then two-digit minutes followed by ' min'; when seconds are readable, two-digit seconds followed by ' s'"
7 h 47 min
